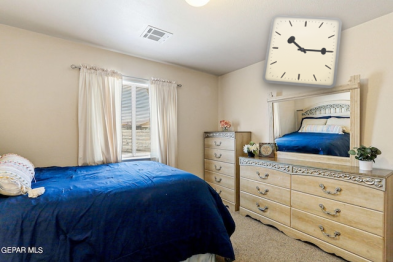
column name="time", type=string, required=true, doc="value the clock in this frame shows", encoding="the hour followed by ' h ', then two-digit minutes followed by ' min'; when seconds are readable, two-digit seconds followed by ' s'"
10 h 15 min
